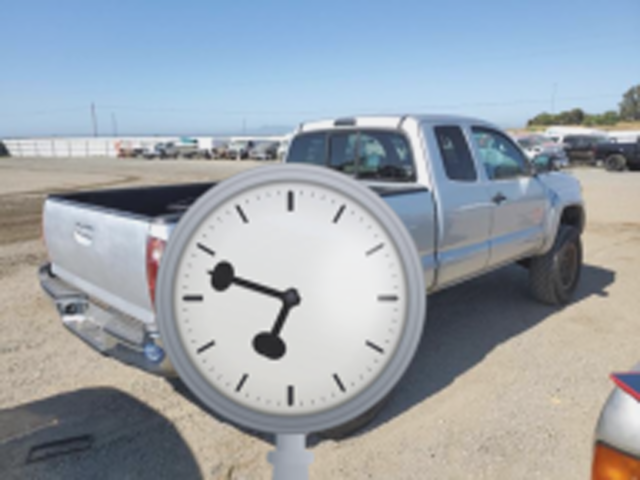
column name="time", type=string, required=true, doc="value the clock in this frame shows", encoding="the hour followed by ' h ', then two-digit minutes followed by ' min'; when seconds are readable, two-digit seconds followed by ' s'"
6 h 48 min
